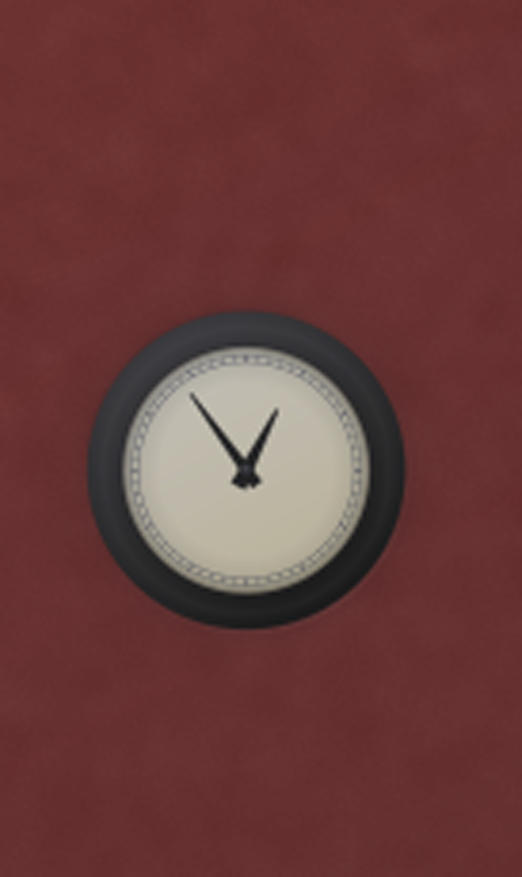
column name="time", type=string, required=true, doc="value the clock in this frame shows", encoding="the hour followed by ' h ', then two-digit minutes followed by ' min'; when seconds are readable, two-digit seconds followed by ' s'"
12 h 54 min
